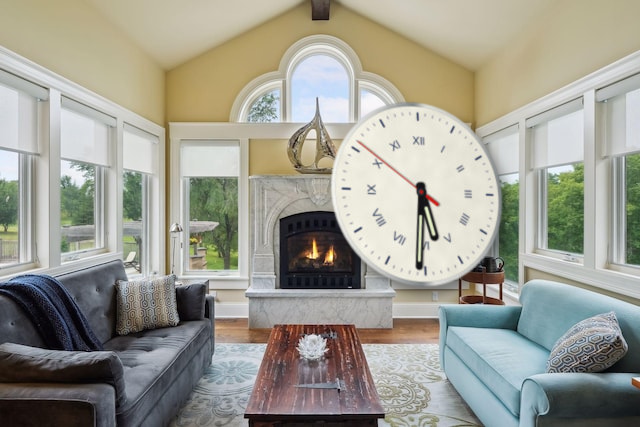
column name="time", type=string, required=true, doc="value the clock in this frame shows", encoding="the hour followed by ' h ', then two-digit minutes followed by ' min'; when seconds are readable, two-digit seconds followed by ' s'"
5 h 30 min 51 s
